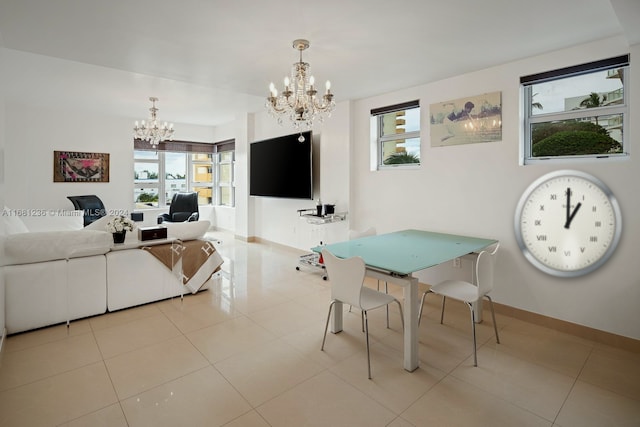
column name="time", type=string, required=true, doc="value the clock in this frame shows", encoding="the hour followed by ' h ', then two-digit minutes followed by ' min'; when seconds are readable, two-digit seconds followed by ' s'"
1 h 00 min
